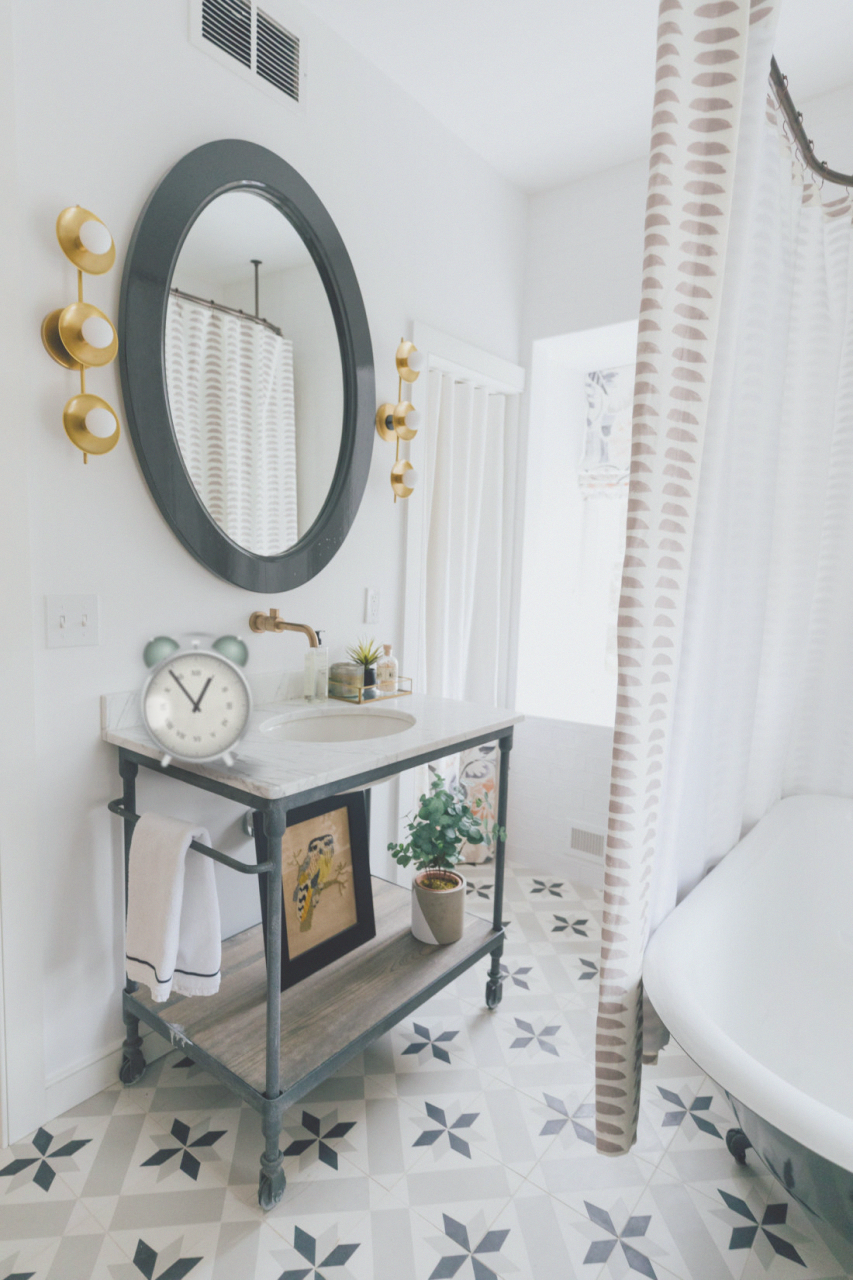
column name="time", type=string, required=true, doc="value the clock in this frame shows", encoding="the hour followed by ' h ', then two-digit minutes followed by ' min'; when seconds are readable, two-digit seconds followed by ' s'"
12 h 54 min
